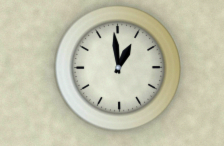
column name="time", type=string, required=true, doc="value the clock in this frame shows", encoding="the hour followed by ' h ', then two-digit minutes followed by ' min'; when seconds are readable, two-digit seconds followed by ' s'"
12 h 59 min
